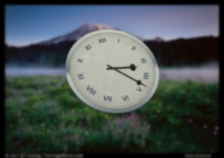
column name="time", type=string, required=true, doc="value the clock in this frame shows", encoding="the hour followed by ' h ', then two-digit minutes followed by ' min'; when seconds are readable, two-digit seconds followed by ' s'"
3 h 23 min
